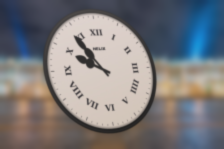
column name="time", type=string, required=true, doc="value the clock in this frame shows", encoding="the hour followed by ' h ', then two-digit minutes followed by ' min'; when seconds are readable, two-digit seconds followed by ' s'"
9 h 54 min
